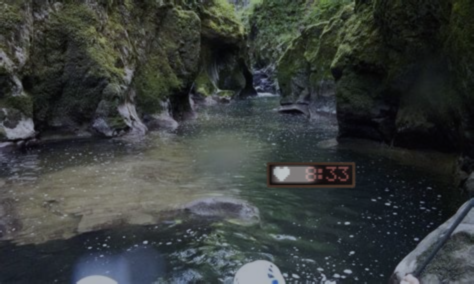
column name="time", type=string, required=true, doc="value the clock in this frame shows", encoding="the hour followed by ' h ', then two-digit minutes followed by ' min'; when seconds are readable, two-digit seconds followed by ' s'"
8 h 33 min
